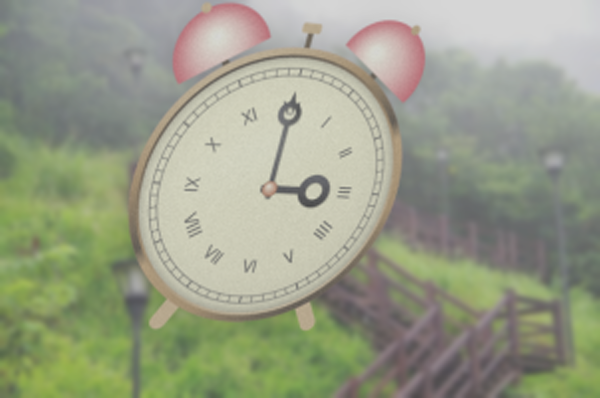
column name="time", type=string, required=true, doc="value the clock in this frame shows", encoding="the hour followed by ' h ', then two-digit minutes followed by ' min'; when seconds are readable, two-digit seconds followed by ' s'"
3 h 00 min
